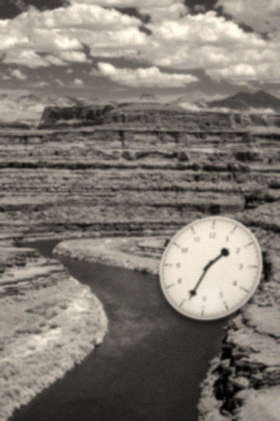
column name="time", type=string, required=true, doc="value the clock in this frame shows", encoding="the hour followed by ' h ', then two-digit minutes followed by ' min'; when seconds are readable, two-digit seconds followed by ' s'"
1 h 34 min
